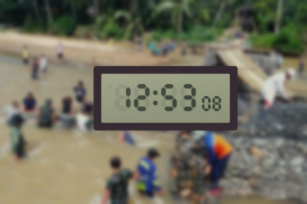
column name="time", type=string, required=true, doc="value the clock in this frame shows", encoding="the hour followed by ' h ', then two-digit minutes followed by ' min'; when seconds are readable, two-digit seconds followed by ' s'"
12 h 53 min 08 s
